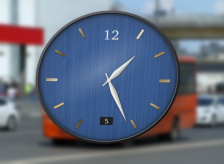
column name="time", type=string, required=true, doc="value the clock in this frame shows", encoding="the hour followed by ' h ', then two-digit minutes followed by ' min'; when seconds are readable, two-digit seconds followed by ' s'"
1 h 26 min
